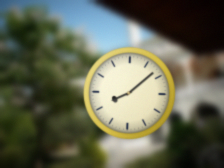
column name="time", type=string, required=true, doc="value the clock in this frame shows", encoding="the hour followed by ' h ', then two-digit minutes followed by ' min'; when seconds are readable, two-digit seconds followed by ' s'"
8 h 08 min
